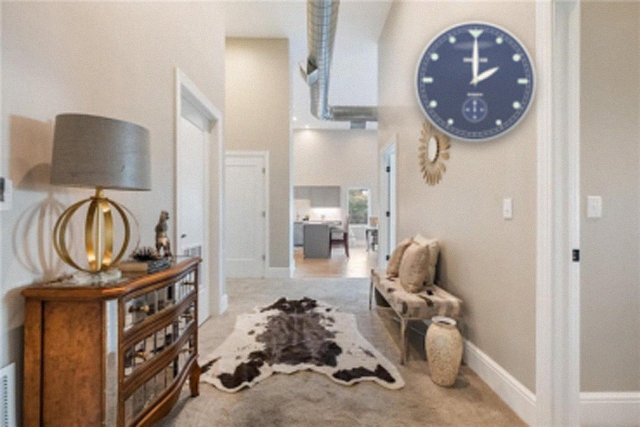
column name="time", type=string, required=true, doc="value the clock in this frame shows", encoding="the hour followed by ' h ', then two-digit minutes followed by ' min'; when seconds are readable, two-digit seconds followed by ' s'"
2 h 00 min
